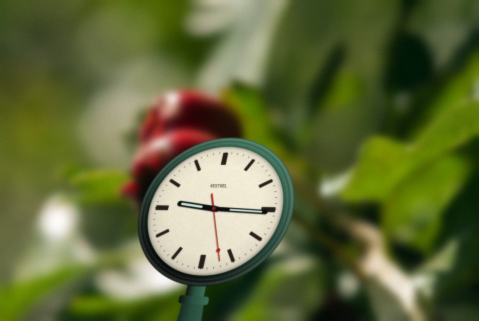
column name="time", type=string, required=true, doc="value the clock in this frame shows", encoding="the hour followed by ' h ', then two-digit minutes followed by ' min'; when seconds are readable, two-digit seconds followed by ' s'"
9 h 15 min 27 s
